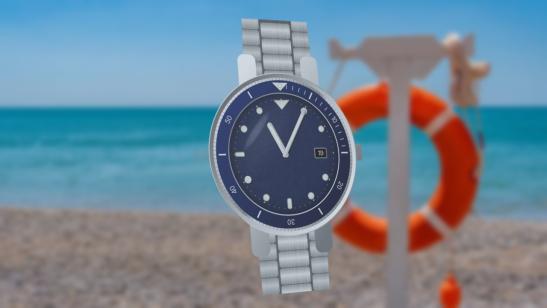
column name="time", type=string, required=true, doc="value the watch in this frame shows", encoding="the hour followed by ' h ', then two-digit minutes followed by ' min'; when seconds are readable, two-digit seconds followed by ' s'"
11 h 05 min
